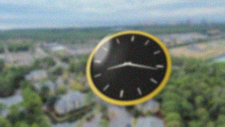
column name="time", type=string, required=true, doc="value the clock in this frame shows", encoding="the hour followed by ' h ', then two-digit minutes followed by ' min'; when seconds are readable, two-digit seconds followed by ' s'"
8 h 16 min
